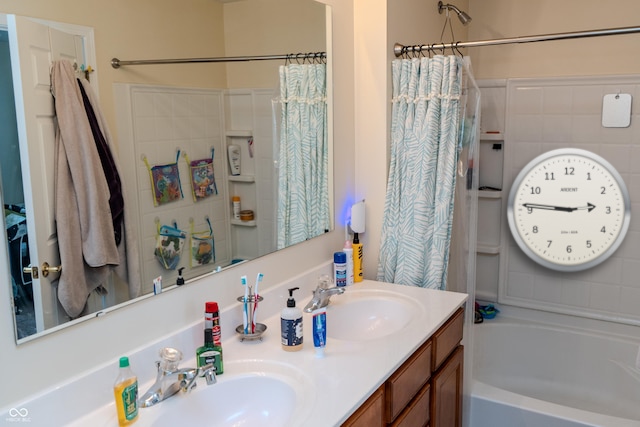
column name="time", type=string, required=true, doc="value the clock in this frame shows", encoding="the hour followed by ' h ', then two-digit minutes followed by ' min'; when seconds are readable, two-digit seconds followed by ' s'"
2 h 46 min
